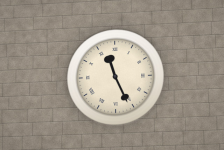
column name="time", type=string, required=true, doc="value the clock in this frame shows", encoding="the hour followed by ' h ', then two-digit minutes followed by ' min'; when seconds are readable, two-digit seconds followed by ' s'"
11 h 26 min
